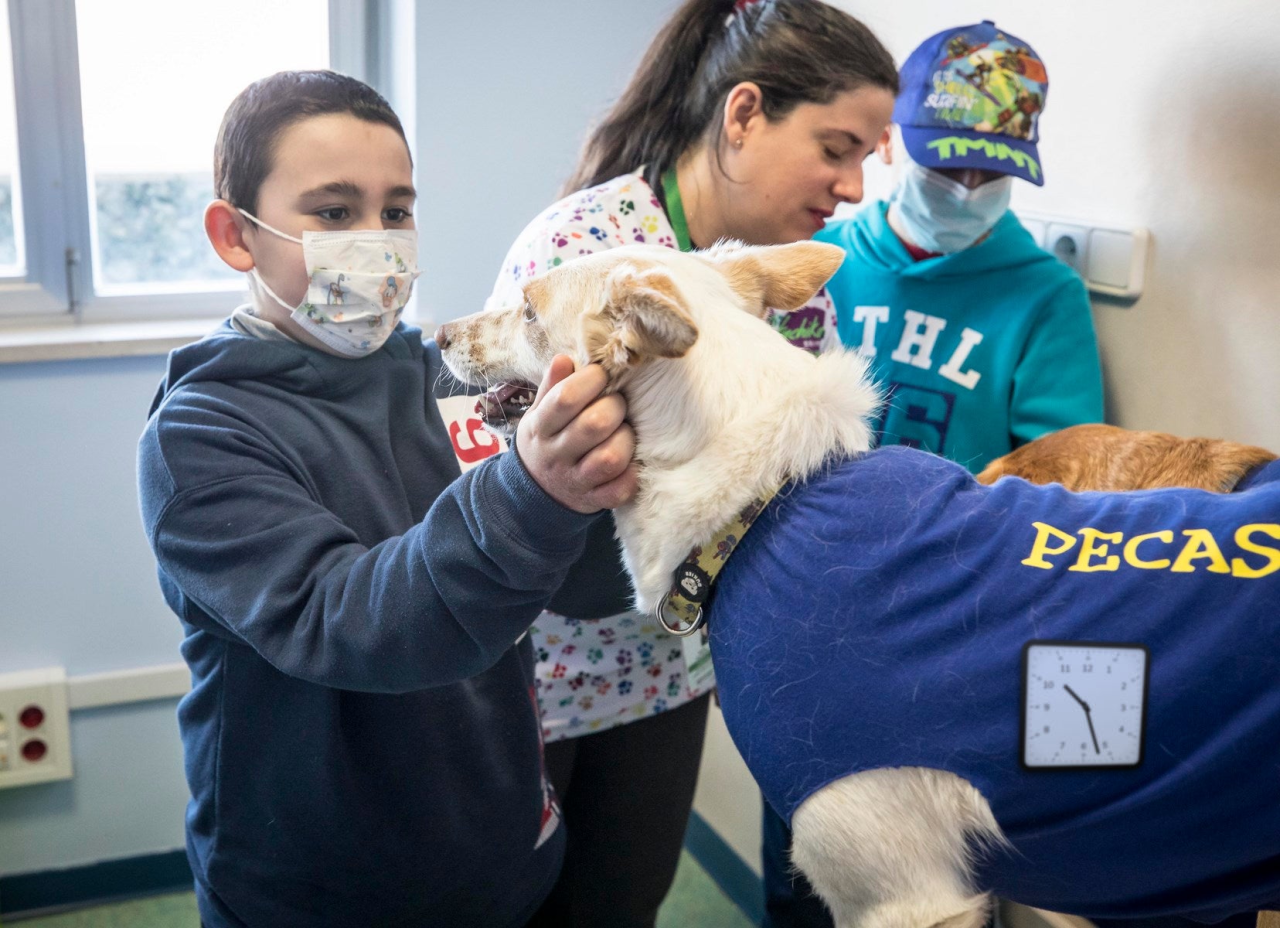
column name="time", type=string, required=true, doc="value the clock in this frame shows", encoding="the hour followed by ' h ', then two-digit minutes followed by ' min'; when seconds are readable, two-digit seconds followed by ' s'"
10 h 27 min
